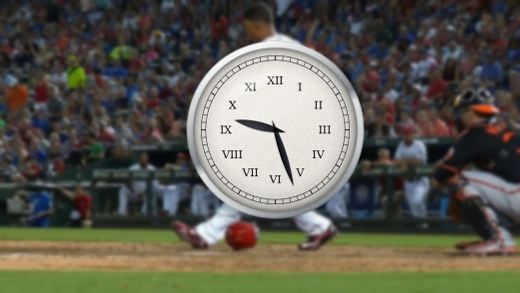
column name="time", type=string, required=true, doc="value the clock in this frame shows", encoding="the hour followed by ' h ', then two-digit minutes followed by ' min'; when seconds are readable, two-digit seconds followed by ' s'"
9 h 27 min
